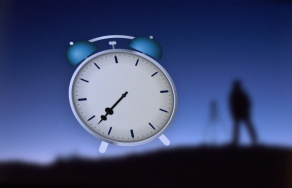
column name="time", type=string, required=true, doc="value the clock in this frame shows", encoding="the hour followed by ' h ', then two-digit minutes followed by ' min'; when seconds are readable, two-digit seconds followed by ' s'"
7 h 38 min
